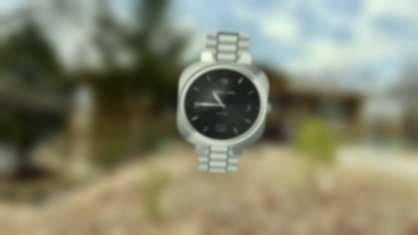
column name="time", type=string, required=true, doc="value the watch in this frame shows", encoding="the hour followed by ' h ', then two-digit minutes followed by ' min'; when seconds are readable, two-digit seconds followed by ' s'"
10 h 45 min
